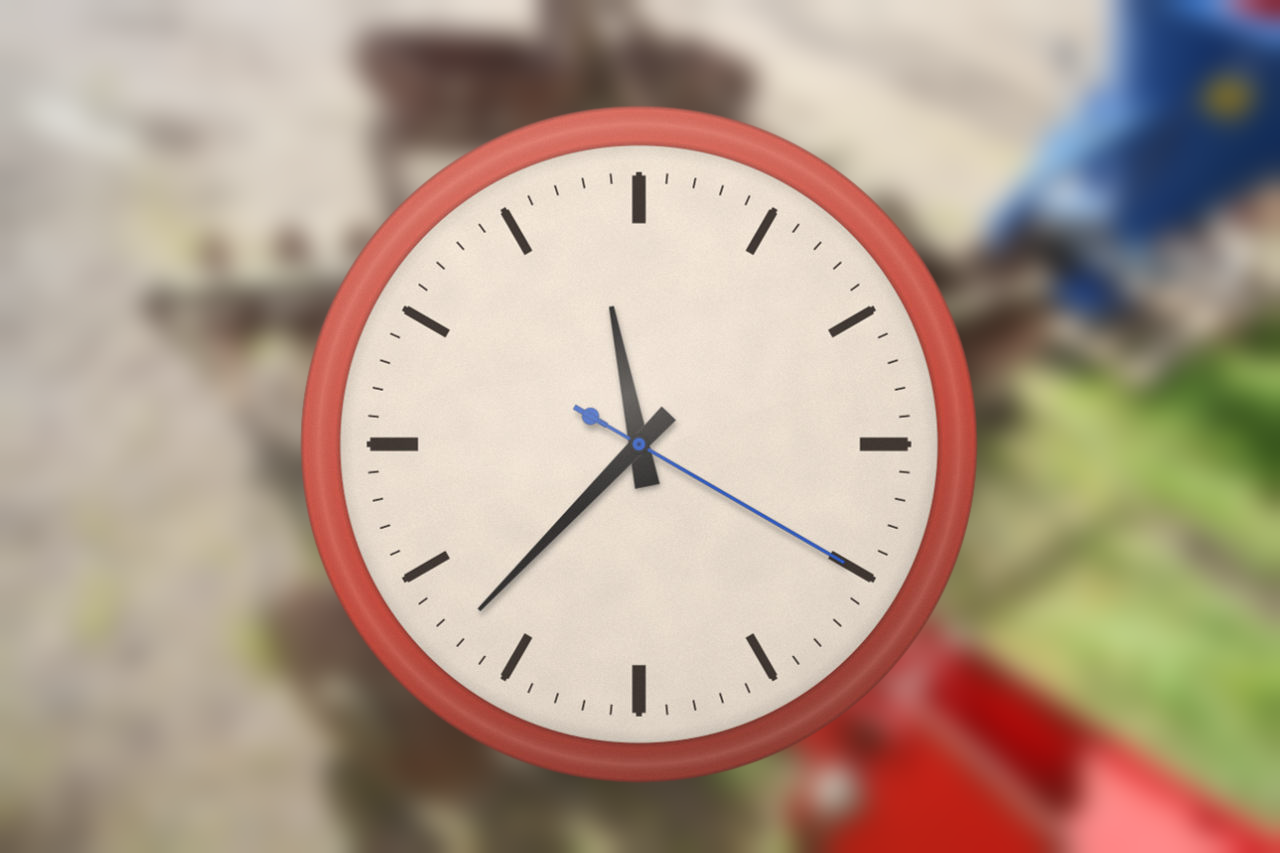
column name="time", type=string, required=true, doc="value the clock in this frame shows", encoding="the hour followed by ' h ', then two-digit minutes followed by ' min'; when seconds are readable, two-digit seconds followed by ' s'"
11 h 37 min 20 s
